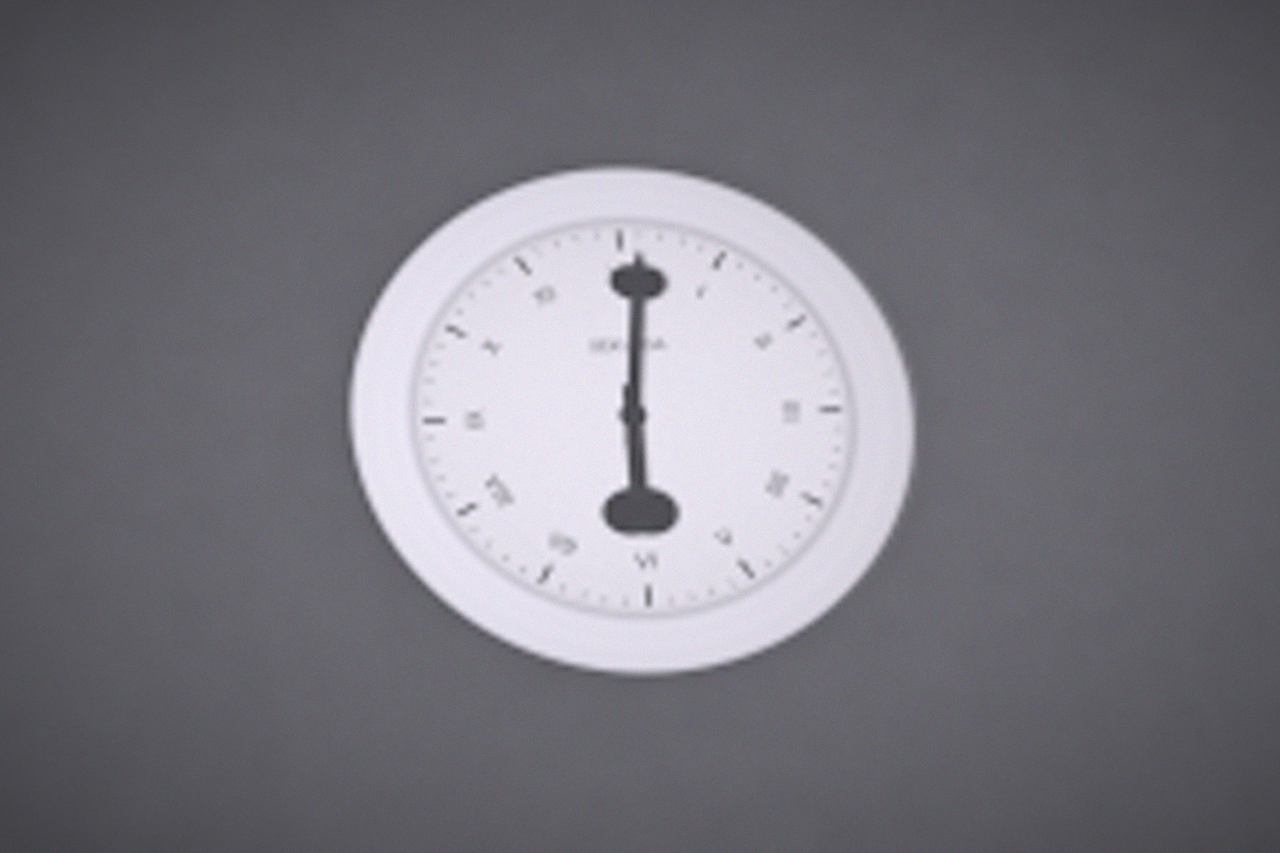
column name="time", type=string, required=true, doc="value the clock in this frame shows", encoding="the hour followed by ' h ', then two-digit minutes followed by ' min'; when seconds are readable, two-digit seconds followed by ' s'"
6 h 01 min
